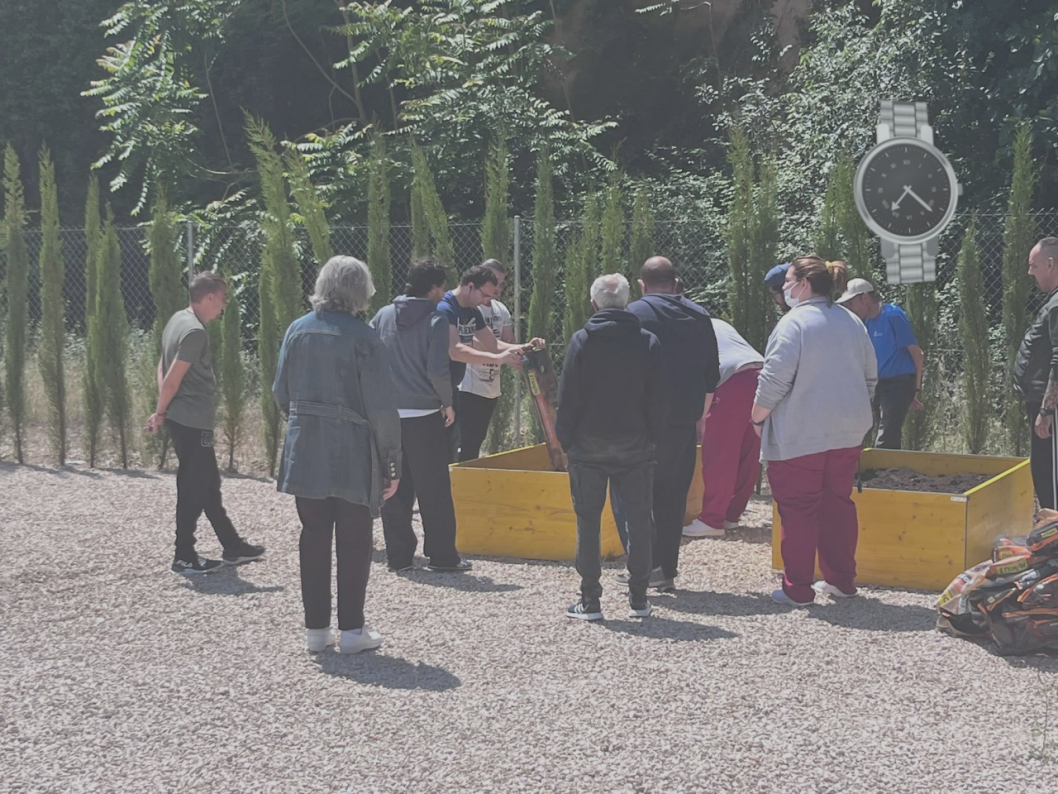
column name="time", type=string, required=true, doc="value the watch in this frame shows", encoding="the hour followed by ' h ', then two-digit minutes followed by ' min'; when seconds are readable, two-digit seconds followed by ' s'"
7 h 22 min
